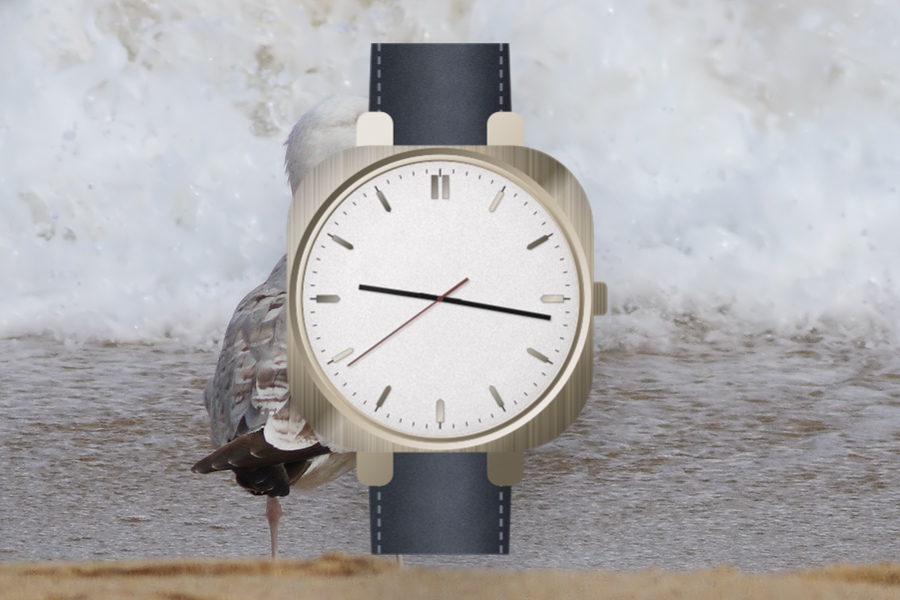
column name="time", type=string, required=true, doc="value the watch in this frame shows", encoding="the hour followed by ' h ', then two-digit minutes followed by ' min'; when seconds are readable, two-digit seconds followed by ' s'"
9 h 16 min 39 s
